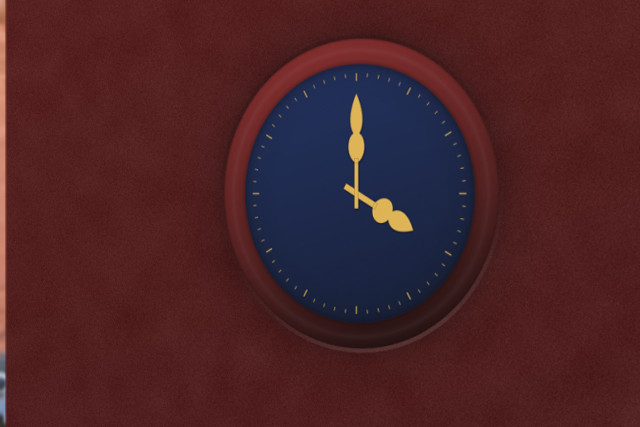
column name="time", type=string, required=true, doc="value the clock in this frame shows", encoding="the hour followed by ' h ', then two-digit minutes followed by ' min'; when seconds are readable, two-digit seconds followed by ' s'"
4 h 00 min
